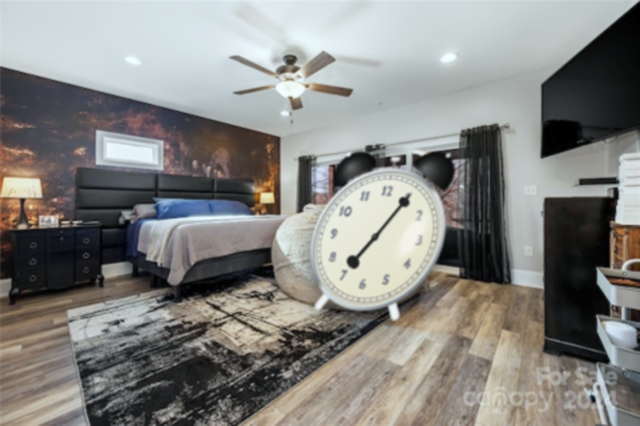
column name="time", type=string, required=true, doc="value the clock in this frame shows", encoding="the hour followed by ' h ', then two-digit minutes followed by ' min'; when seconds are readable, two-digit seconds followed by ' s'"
7 h 05 min
